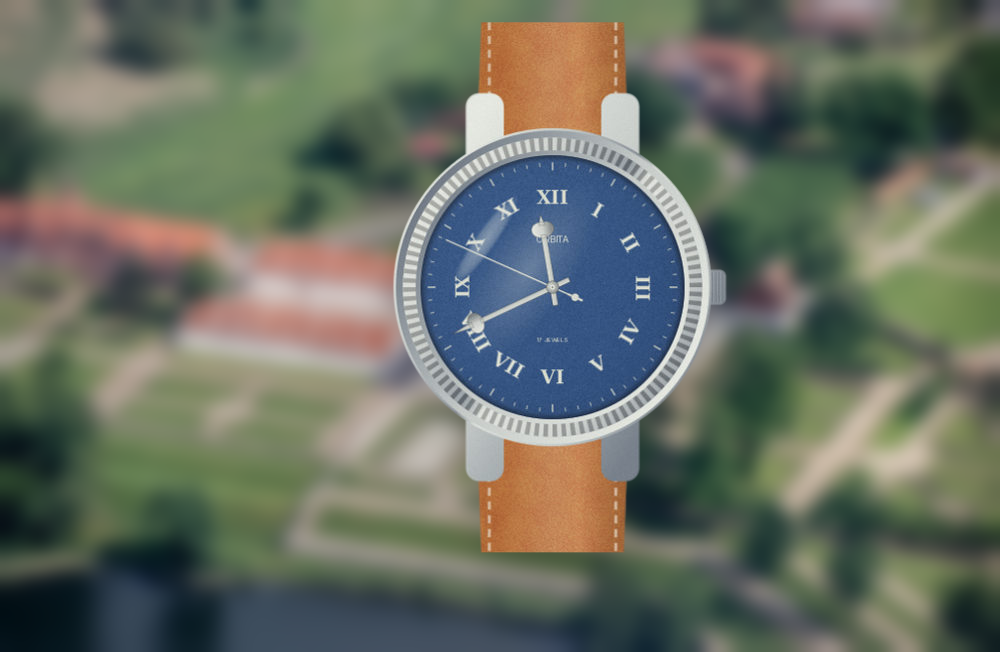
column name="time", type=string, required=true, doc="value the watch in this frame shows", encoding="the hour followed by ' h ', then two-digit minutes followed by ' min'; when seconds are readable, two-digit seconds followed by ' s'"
11 h 40 min 49 s
